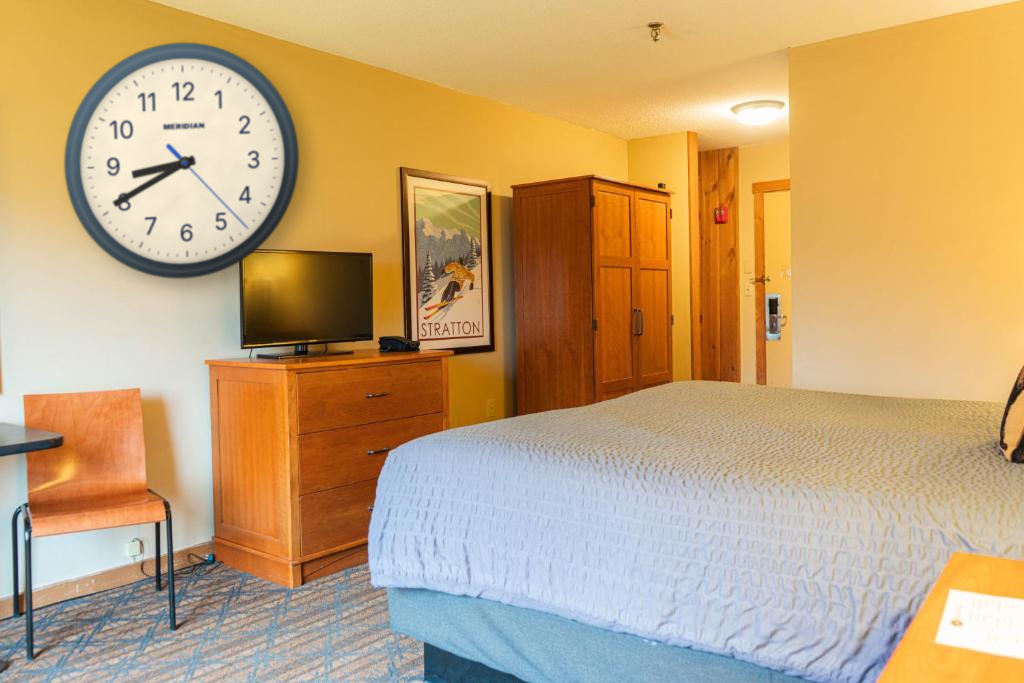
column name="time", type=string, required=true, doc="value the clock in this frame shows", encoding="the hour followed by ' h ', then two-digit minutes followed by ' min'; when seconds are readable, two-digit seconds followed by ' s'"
8 h 40 min 23 s
